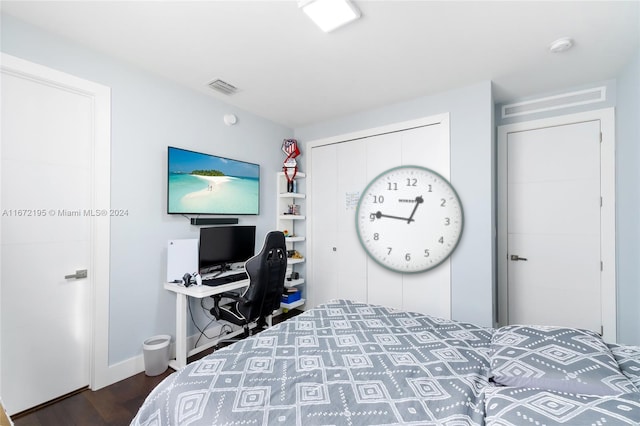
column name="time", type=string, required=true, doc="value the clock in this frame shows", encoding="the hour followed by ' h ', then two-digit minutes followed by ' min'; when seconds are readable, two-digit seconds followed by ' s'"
12 h 46 min
